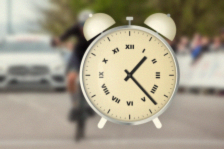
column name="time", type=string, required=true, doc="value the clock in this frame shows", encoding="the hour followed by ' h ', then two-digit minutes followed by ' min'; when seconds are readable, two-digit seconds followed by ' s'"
1 h 23 min
